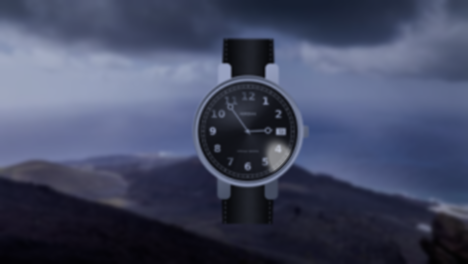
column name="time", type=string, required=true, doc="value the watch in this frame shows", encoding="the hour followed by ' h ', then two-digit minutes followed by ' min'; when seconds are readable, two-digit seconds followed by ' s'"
2 h 54 min
